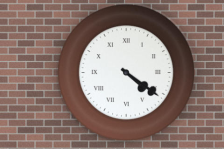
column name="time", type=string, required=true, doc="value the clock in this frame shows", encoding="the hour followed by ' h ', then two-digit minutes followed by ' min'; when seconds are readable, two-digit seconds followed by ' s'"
4 h 21 min
